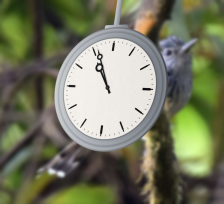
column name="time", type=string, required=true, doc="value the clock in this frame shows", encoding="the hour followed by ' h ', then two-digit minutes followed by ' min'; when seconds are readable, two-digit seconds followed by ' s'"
10 h 56 min
